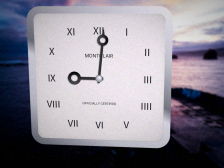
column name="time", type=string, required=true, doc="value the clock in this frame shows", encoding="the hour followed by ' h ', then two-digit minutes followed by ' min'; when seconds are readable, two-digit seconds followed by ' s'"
9 h 01 min
